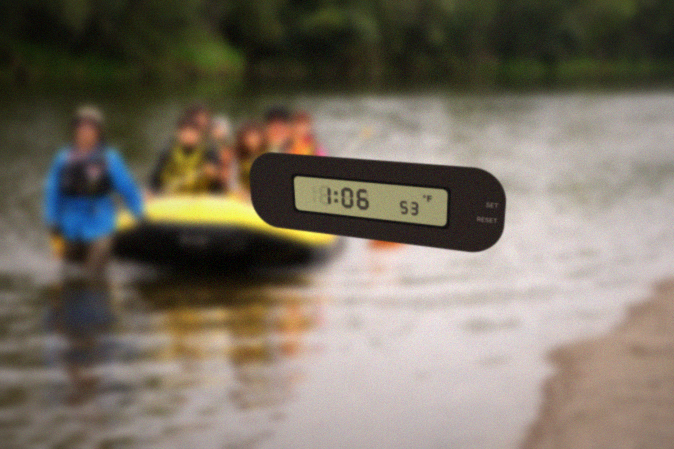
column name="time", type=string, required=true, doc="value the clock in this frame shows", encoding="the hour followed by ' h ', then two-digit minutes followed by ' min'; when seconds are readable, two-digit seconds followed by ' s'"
1 h 06 min
